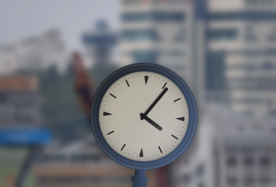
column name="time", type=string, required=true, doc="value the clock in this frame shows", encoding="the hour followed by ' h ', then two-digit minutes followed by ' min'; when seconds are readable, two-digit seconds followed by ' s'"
4 h 06 min
